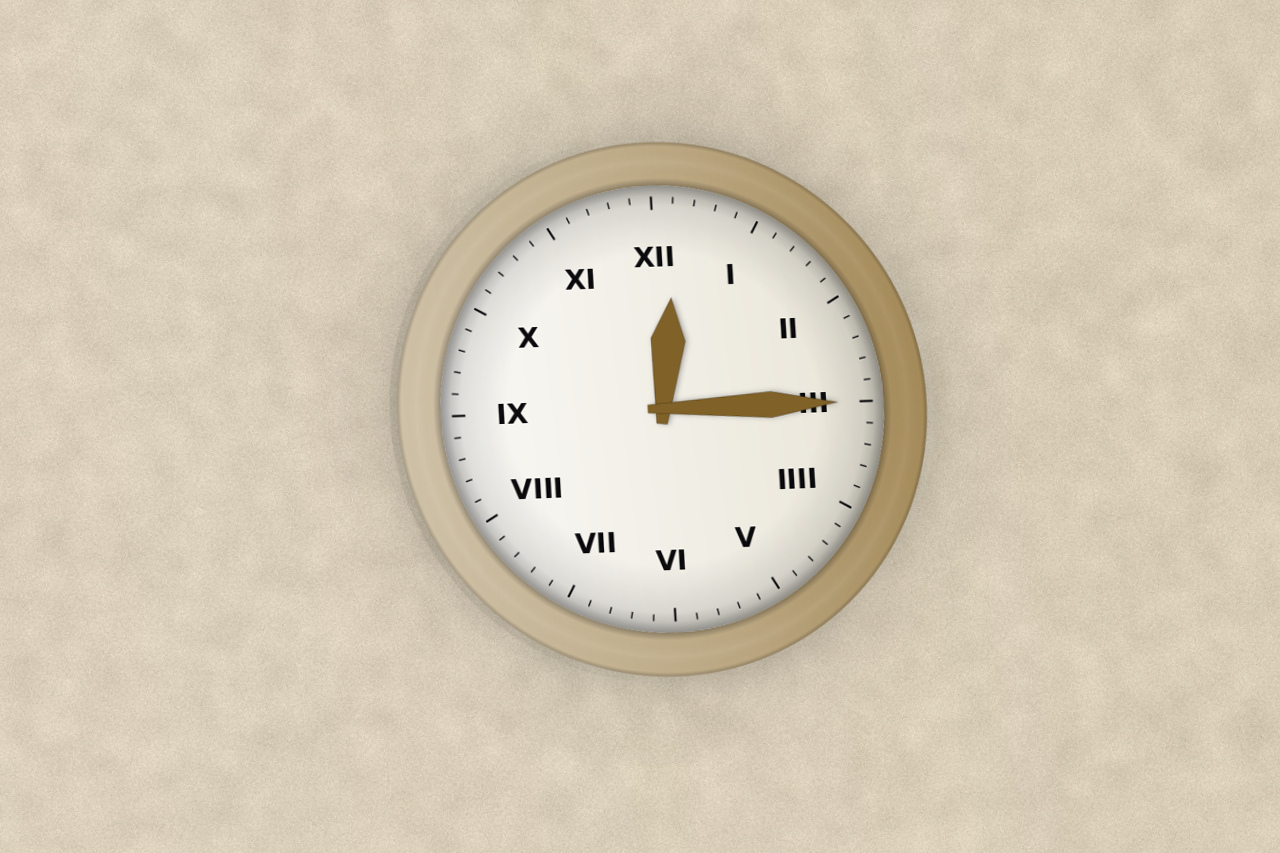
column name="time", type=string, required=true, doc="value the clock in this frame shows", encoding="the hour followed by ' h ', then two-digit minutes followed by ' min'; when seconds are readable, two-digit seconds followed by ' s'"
12 h 15 min
